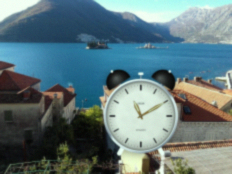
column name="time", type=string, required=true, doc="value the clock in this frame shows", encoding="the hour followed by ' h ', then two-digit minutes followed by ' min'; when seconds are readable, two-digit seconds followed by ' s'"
11 h 10 min
